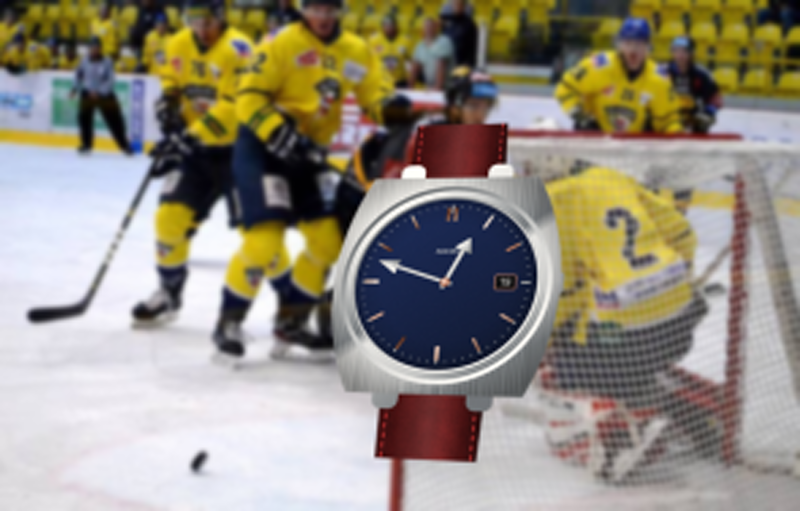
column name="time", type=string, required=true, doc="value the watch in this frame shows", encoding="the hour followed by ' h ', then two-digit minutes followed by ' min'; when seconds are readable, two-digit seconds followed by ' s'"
12 h 48 min
